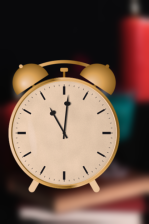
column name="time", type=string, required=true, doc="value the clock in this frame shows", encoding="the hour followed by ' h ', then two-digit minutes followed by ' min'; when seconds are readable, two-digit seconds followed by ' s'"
11 h 01 min
